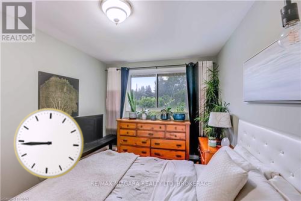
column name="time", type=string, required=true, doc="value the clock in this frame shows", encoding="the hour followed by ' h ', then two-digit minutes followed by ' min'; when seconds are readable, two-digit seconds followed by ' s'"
8 h 44 min
